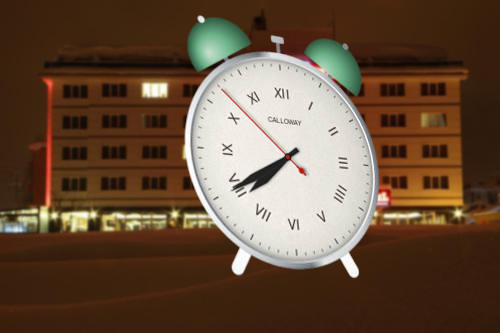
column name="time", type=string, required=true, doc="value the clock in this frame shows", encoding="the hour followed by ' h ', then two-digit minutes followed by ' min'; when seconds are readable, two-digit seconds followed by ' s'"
7 h 39 min 52 s
